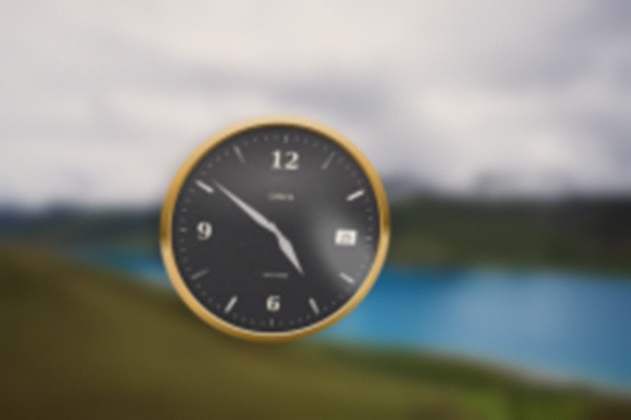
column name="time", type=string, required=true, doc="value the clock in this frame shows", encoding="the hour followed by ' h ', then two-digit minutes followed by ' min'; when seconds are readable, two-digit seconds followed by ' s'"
4 h 51 min
